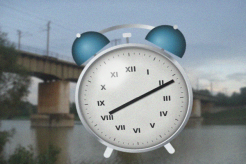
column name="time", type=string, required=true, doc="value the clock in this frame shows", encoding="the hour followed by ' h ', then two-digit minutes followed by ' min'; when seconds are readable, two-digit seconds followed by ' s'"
8 h 11 min
